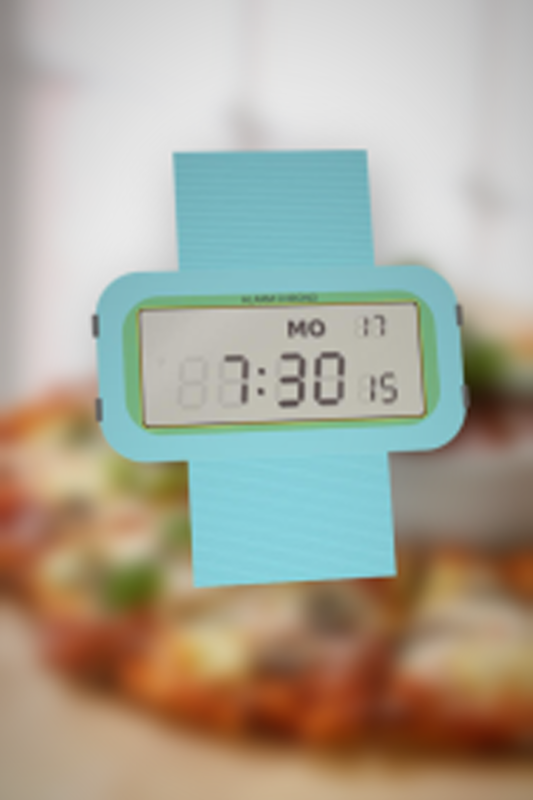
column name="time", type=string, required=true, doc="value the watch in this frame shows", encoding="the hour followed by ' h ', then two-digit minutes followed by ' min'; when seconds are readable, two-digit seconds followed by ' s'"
7 h 30 min 15 s
